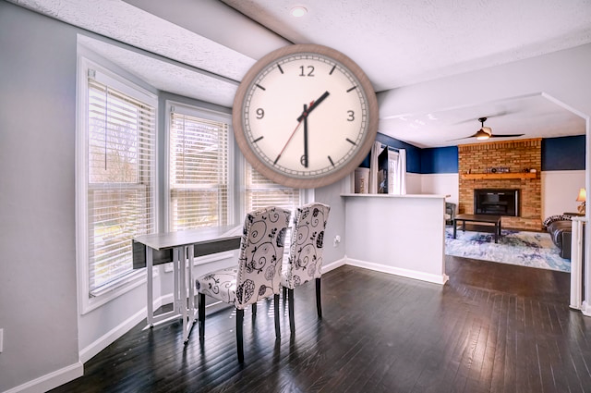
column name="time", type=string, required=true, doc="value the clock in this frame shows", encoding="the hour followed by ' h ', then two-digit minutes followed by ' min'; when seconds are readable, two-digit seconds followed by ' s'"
1 h 29 min 35 s
